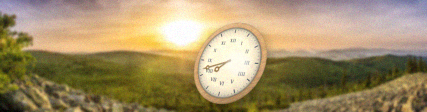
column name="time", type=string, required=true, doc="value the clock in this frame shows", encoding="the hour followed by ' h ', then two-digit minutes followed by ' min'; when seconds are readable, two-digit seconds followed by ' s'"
7 h 42 min
